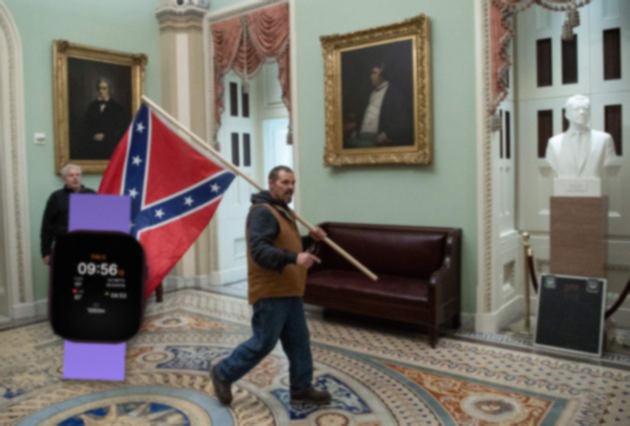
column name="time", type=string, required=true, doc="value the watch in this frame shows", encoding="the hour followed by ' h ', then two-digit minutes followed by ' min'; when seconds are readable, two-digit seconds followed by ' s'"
9 h 56 min
